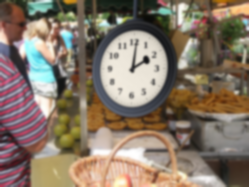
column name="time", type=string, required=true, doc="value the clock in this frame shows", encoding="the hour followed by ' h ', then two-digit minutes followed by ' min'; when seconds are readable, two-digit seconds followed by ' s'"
2 h 01 min
